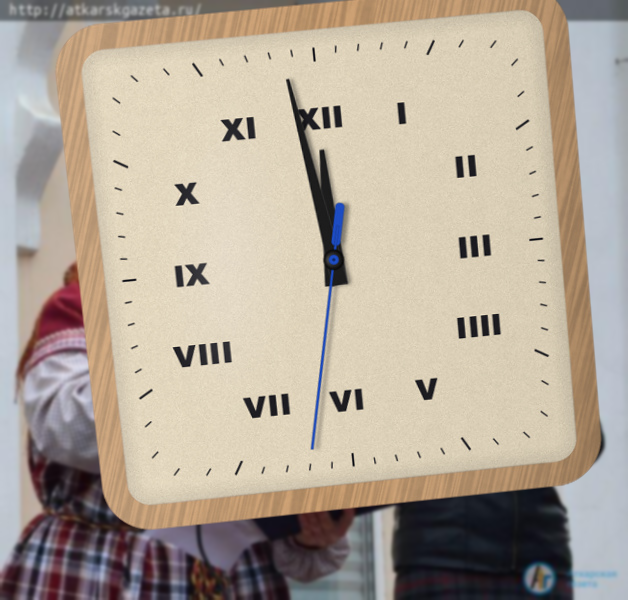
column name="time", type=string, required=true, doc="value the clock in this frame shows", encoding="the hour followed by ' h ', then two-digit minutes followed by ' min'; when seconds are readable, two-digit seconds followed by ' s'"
11 h 58 min 32 s
